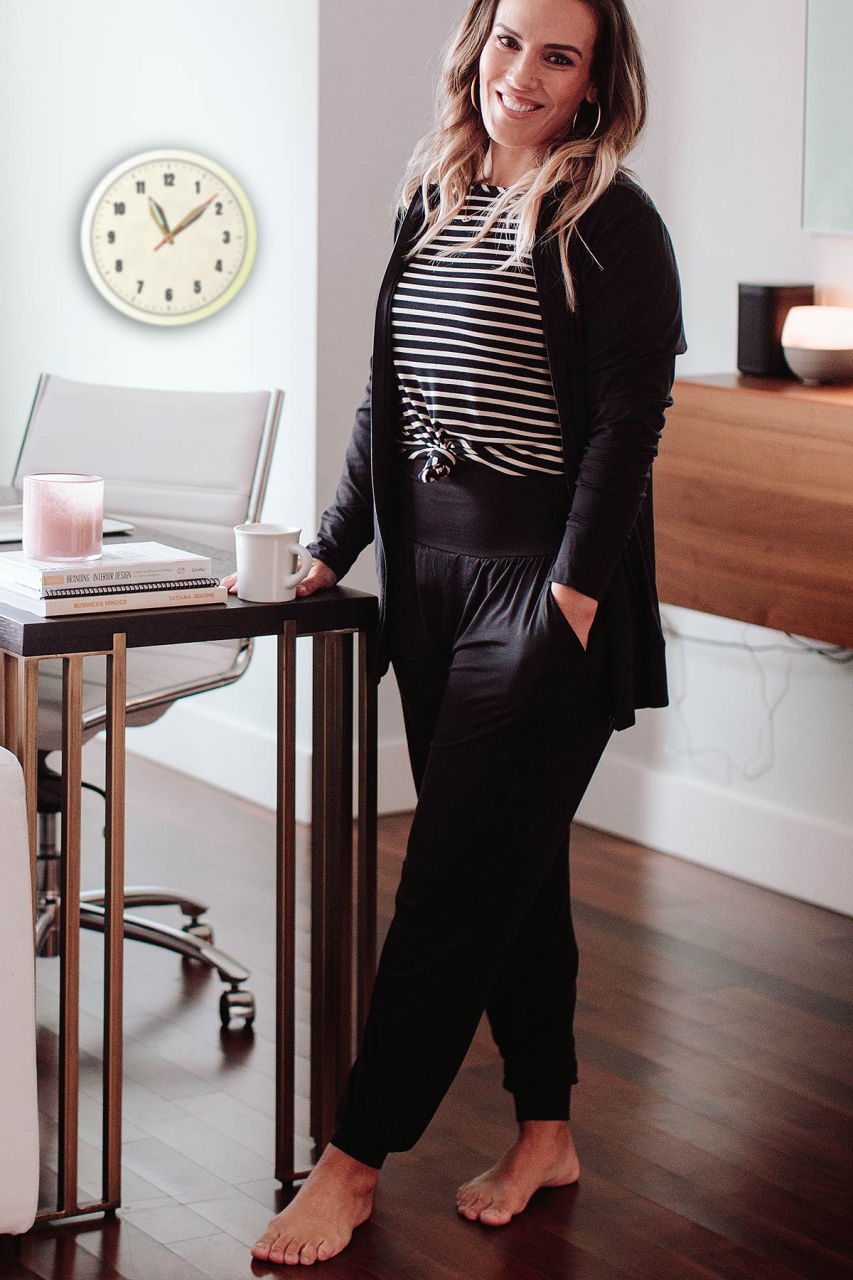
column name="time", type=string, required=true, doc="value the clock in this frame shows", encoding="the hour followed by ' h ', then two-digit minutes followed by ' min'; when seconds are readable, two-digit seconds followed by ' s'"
11 h 08 min 08 s
